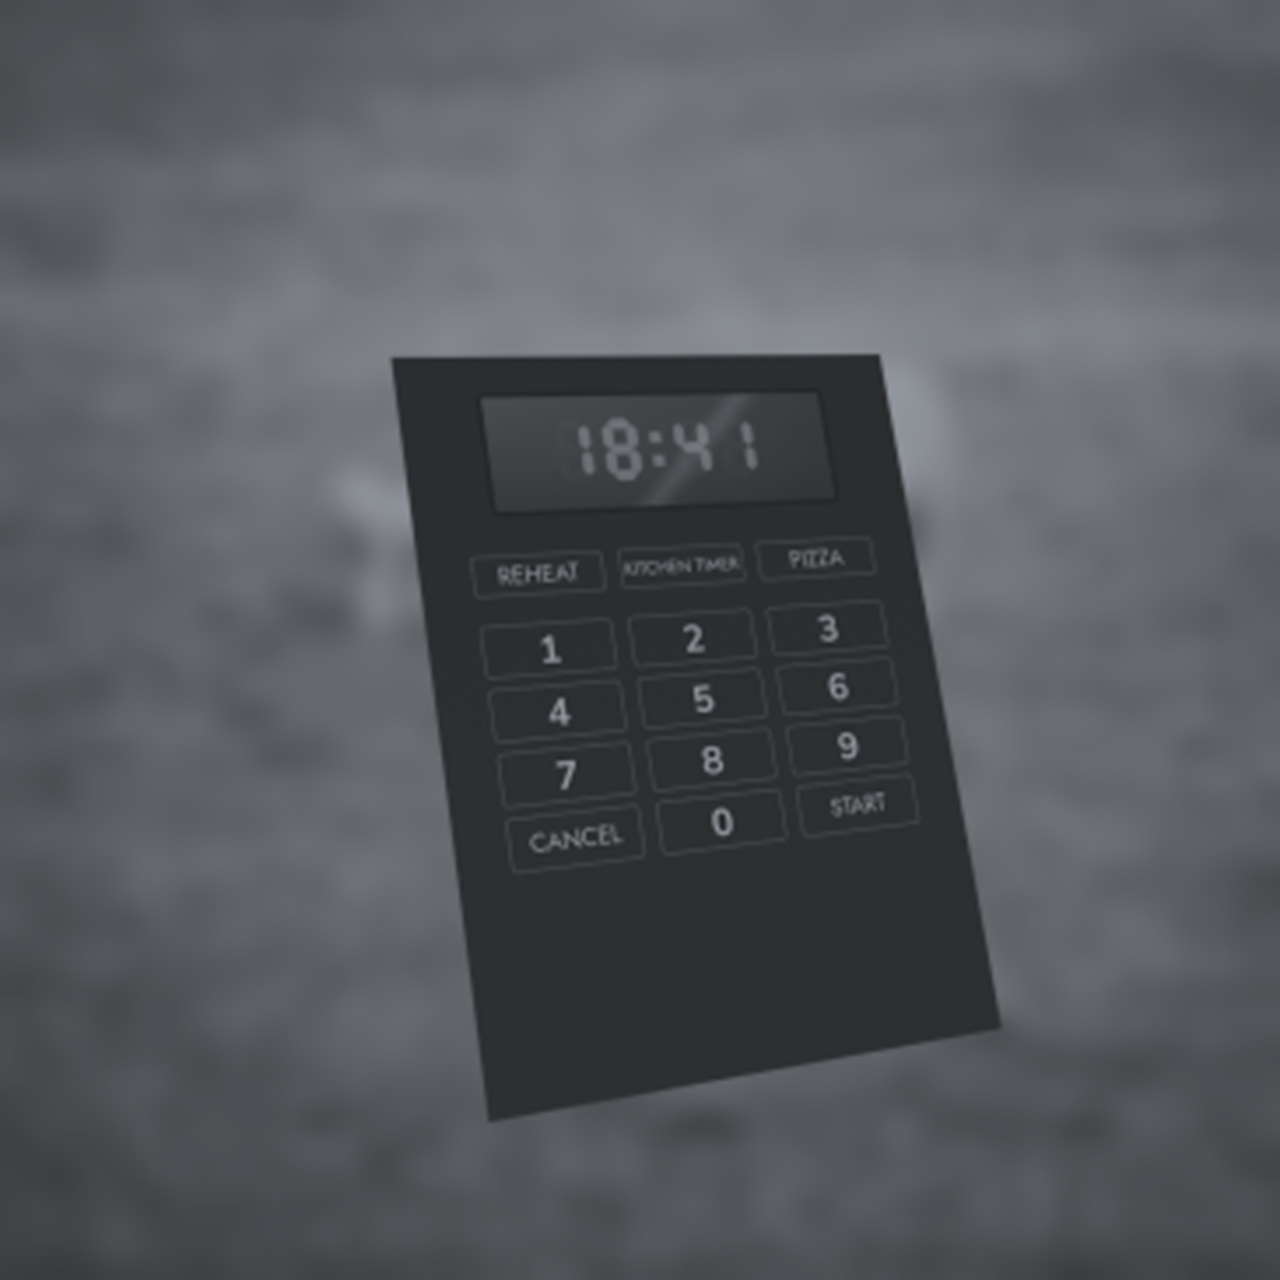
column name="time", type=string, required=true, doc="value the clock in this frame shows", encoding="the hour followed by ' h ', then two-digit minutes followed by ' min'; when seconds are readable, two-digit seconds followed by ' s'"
18 h 41 min
